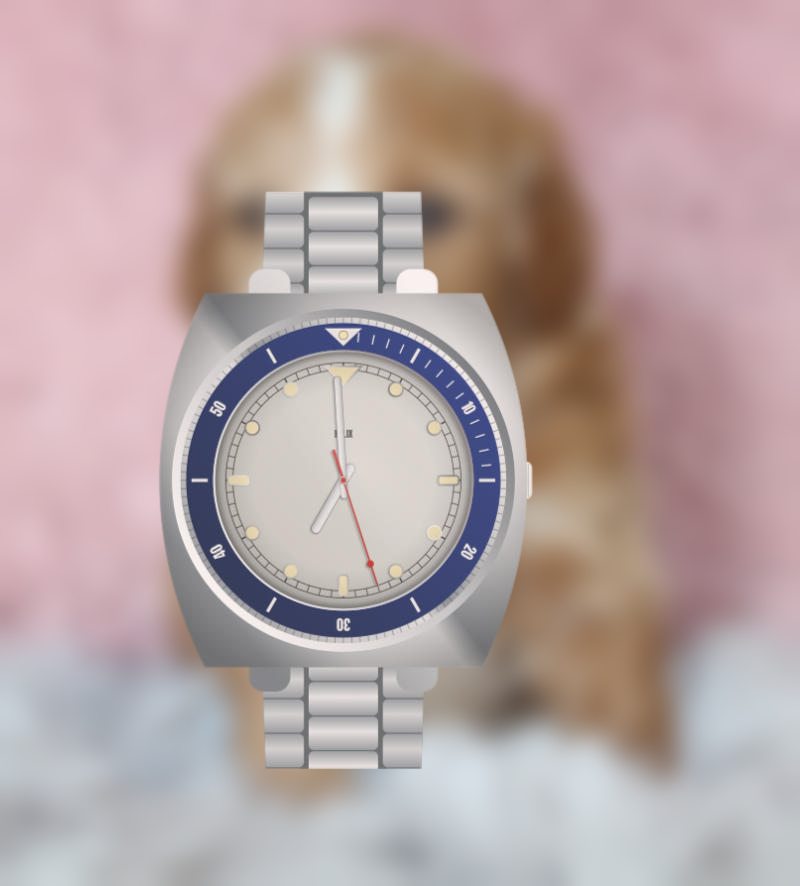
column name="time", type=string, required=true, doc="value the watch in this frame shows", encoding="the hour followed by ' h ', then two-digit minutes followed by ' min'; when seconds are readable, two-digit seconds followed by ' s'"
6 h 59 min 27 s
